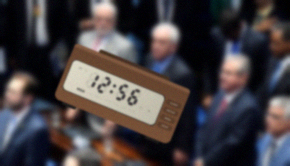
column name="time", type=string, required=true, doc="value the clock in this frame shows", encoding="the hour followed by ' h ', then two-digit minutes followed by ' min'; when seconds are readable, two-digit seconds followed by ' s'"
12 h 56 min
